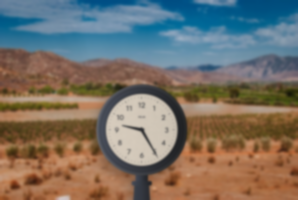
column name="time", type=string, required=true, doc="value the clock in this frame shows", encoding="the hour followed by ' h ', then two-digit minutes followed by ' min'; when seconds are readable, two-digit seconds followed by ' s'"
9 h 25 min
